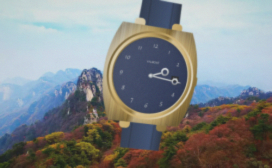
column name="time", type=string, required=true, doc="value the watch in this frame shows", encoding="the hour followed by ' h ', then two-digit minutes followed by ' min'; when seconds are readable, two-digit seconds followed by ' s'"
2 h 16 min
